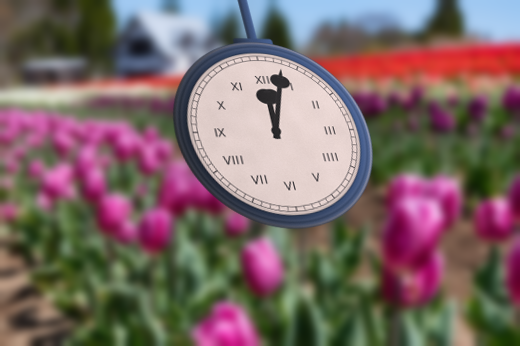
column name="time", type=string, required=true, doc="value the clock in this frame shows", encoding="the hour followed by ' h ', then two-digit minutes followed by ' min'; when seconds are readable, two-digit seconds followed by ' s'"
12 h 03 min
